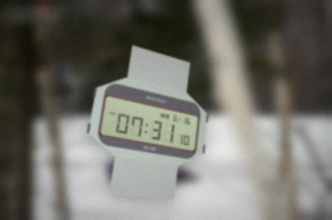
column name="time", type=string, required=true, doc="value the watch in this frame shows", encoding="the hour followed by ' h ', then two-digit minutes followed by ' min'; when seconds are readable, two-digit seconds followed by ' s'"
7 h 31 min
